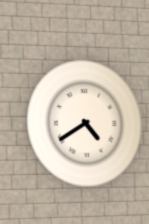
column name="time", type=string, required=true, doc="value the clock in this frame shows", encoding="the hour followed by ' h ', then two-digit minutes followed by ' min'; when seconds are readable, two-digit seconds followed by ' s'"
4 h 40 min
